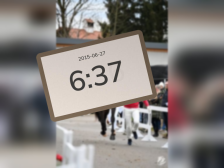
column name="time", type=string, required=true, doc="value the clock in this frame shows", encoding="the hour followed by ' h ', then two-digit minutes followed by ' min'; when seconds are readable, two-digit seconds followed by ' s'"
6 h 37 min
